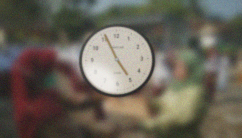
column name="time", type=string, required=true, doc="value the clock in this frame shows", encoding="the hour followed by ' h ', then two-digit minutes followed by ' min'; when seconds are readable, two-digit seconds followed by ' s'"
4 h 56 min
